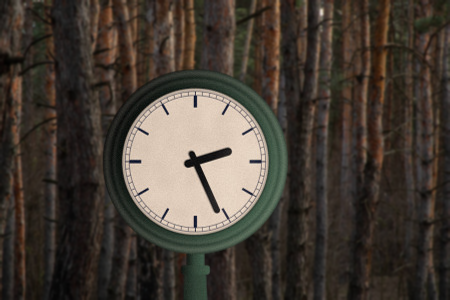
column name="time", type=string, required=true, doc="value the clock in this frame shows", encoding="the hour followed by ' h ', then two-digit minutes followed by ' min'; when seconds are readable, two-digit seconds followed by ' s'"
2 h 26 min
